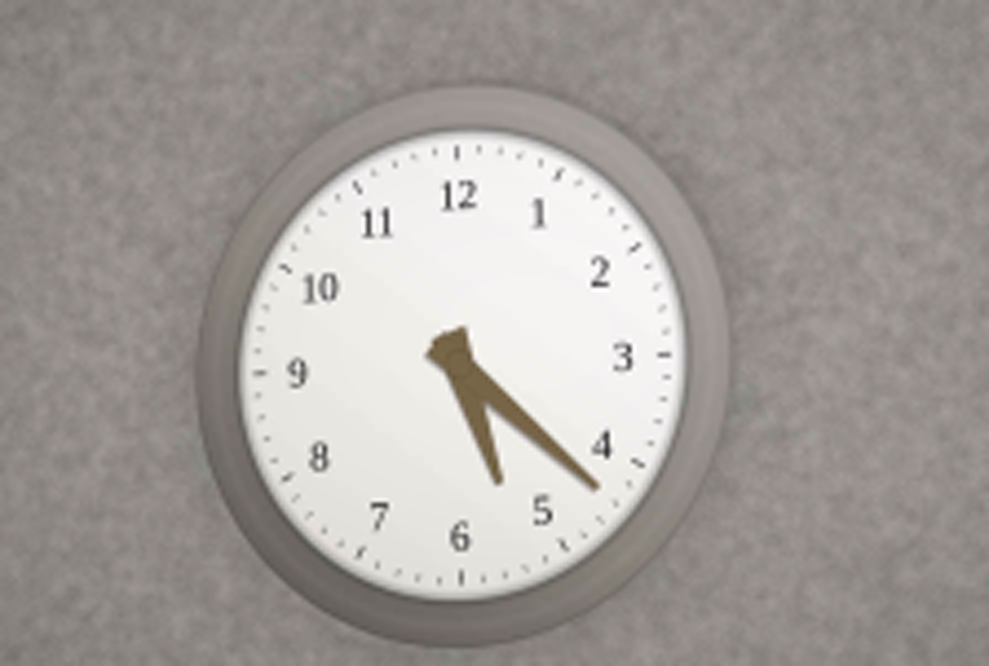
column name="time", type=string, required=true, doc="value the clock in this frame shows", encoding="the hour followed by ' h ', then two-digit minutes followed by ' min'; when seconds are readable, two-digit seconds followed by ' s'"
5 h 22 min
